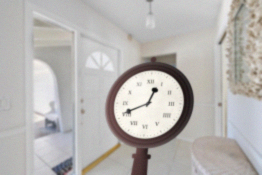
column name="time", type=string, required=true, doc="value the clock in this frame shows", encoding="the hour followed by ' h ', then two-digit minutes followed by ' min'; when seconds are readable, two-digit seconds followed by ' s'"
12 h 41 min
